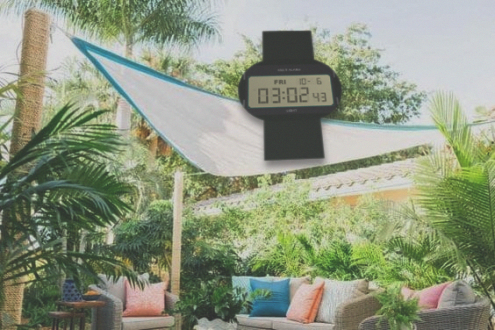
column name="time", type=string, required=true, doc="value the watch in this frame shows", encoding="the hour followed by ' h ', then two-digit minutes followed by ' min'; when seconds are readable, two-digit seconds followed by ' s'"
3 h 02 min 43 s
